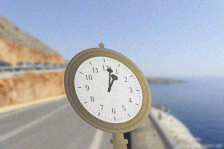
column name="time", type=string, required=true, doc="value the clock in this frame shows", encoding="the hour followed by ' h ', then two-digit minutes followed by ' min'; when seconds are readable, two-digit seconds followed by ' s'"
1 h 02 min
